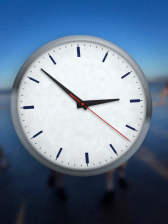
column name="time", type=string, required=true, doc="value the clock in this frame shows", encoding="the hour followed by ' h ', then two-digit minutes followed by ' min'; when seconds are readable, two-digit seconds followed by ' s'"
2 h 52 min 22 s
